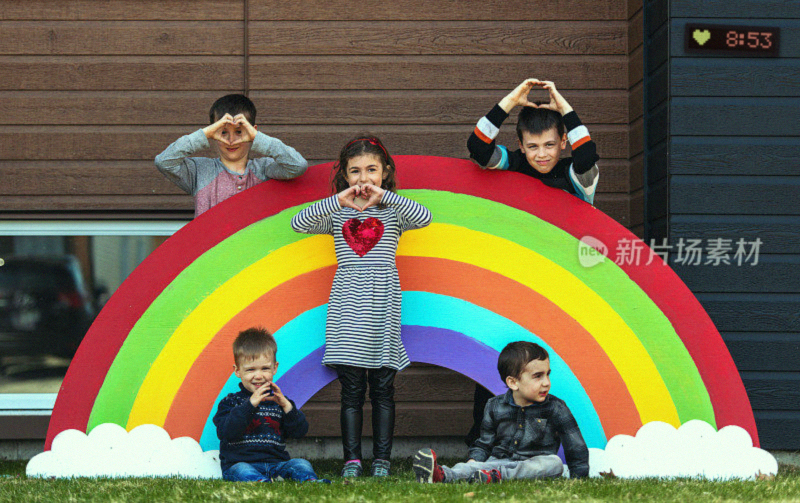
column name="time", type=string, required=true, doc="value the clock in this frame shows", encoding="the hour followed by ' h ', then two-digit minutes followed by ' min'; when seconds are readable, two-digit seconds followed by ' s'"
8 h 53 min
